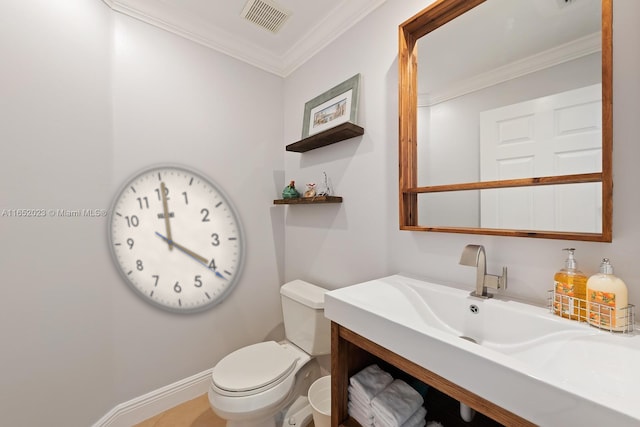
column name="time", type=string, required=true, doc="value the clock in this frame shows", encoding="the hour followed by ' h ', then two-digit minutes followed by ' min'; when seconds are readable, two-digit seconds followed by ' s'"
4 h 00 min 21 s
